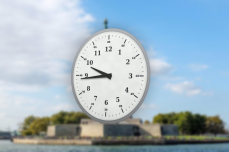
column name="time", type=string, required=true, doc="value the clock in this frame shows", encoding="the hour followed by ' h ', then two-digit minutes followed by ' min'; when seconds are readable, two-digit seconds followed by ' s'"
9 h 44 min
